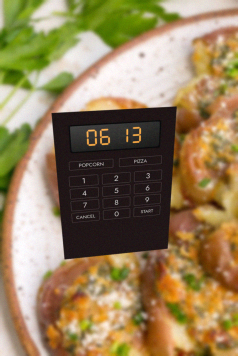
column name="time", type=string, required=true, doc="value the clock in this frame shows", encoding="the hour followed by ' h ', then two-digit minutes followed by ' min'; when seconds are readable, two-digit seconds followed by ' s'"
6 h 13 min
